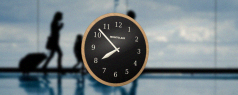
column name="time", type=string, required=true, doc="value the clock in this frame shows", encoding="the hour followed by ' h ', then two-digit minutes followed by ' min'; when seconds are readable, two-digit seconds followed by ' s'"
7 h 52 min
